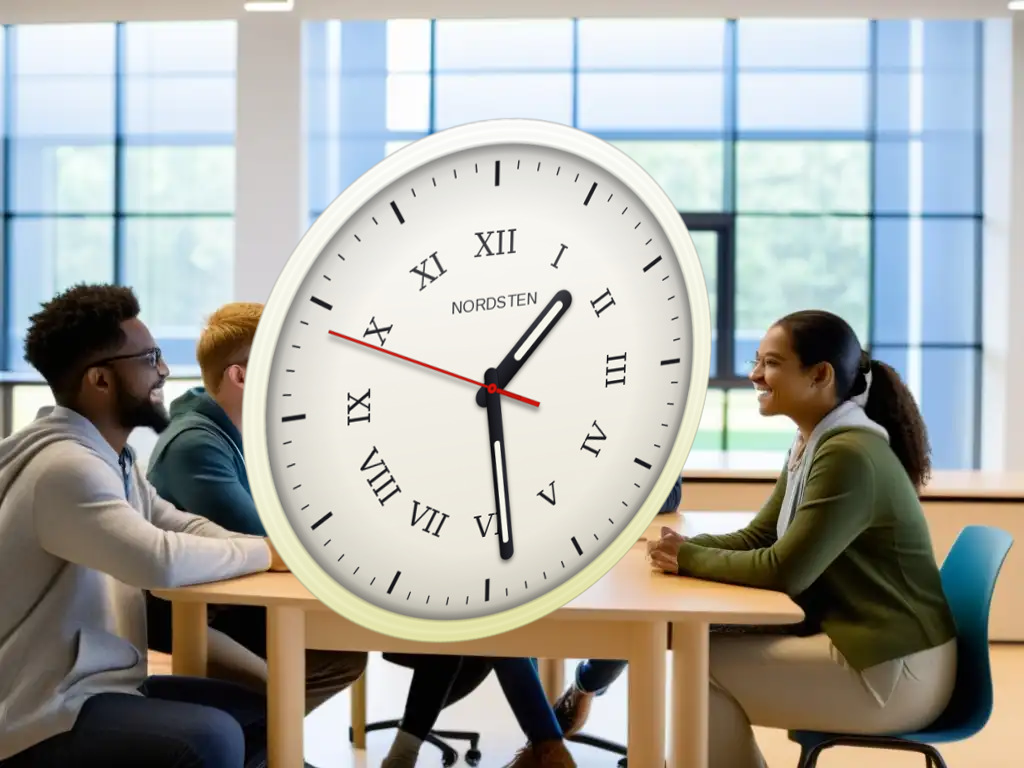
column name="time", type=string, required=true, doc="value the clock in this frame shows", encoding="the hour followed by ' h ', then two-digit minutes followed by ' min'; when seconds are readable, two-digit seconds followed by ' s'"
1 h 28 min 49 s
